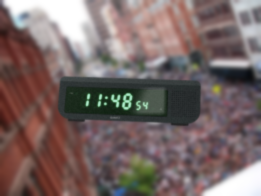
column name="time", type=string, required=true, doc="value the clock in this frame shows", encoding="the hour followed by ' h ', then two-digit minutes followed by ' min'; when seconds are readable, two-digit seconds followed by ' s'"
11 h 48 min 54 s
